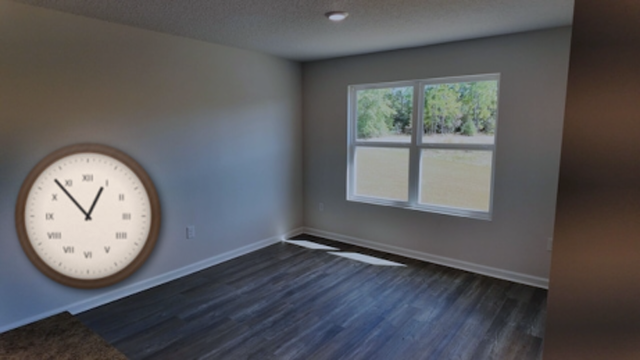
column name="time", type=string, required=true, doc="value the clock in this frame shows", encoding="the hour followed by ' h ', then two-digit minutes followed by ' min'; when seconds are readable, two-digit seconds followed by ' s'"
12 h 53 min
